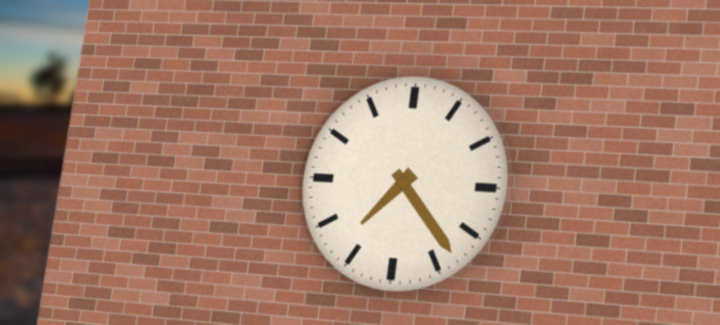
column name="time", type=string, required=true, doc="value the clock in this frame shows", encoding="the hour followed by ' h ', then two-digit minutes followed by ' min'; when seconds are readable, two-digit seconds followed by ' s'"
7 h 23 min
